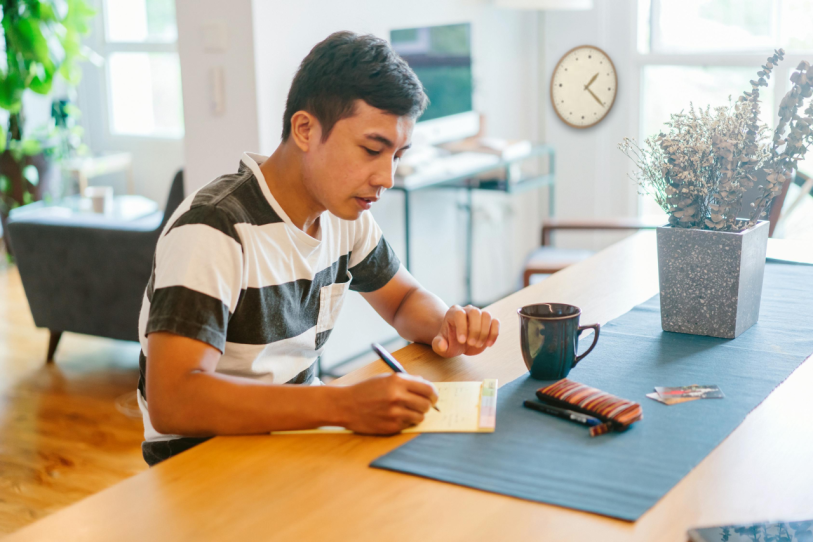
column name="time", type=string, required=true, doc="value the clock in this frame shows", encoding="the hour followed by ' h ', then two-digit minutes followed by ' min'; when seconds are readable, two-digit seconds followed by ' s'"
1 h 21 min
